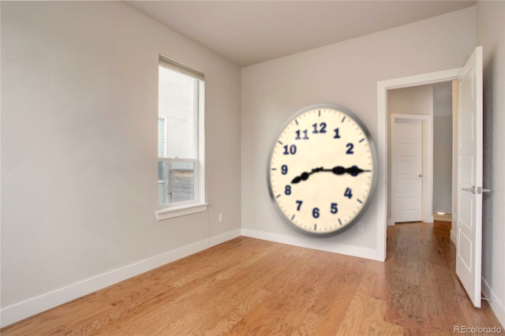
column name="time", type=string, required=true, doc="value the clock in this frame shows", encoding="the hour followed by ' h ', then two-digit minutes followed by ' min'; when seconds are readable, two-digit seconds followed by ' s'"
8 h 15 min
